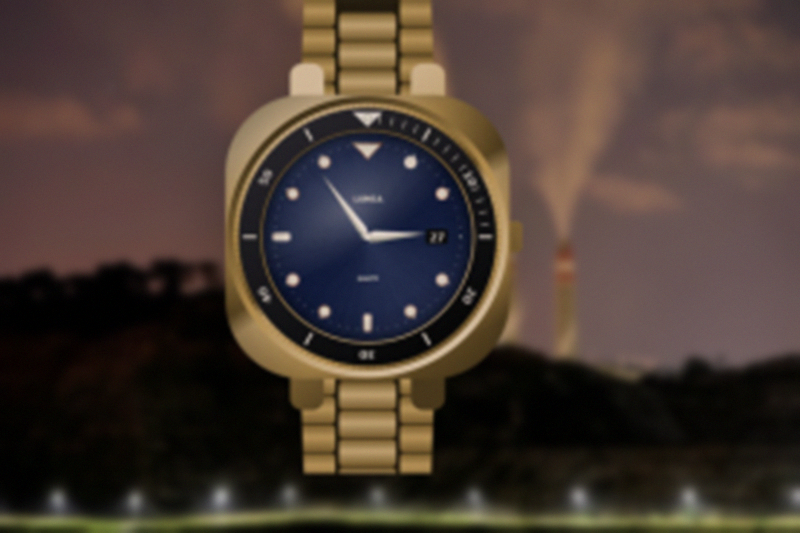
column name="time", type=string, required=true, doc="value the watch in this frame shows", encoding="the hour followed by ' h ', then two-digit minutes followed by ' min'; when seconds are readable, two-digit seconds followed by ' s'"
2 h 54 min
